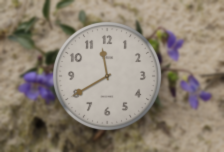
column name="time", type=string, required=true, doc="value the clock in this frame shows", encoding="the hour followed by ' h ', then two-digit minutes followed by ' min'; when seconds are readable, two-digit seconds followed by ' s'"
11 h 40 min
